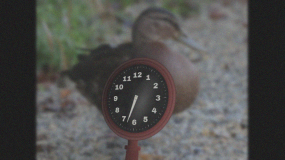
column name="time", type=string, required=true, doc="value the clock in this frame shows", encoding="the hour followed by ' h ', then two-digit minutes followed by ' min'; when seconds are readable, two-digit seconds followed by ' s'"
6 h 33 min
